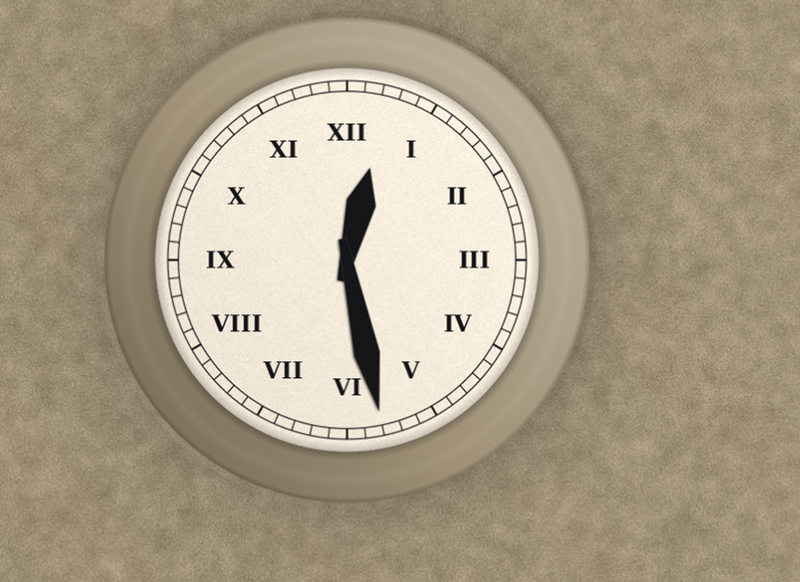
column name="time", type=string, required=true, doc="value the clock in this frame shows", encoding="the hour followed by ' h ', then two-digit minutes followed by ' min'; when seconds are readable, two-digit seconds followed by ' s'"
12 h 28 min
